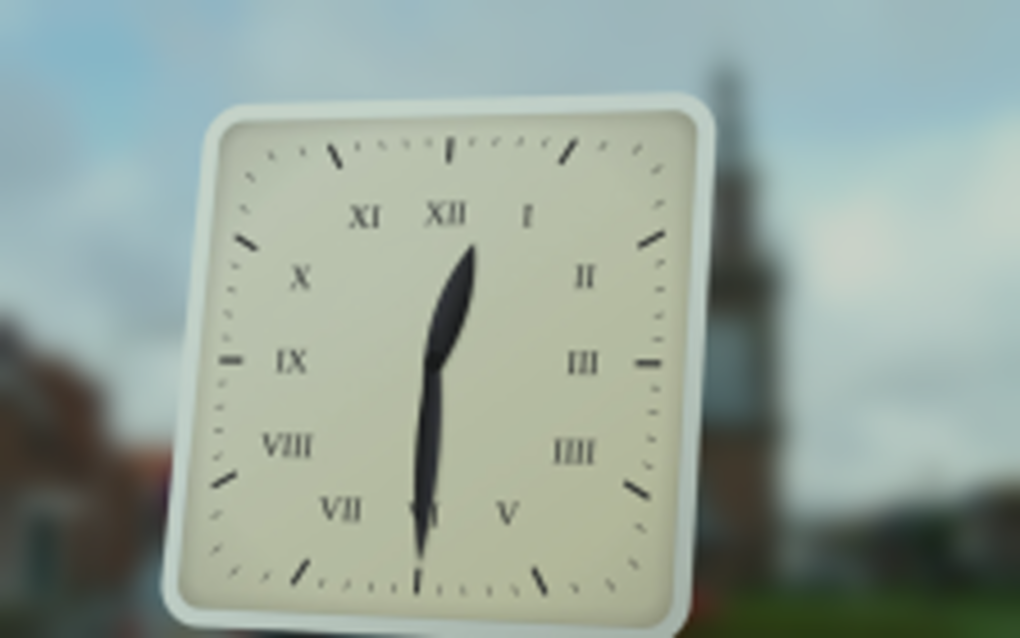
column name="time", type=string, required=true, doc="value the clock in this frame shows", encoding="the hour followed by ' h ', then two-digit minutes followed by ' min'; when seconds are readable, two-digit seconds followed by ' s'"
12 h 30 min
